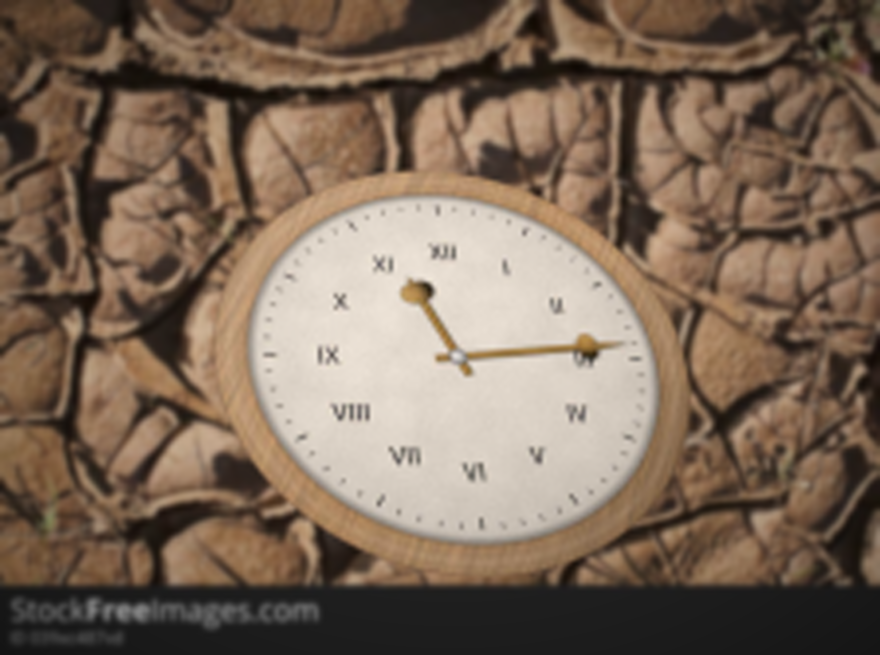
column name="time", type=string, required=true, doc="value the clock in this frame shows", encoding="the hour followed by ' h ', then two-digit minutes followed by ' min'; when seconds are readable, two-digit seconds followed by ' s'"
11 h 14 min
